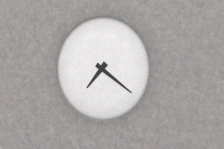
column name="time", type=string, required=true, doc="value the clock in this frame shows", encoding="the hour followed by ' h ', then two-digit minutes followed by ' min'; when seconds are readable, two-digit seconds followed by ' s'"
7 h 21 min
